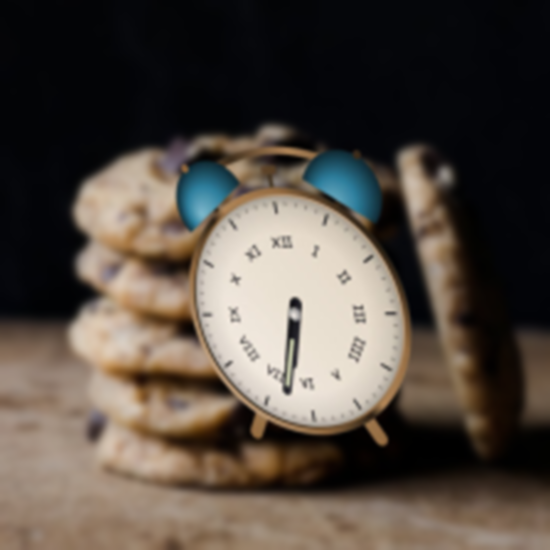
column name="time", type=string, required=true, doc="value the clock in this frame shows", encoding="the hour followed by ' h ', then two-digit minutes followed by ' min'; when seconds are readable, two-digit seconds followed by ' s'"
6 h 33 min
